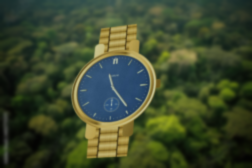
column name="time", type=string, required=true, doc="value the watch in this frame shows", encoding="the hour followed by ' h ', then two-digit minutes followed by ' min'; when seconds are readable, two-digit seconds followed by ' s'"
11 h 24 min
